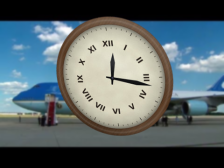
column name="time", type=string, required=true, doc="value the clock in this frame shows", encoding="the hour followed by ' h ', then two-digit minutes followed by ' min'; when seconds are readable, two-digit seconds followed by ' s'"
12 h 17 min
